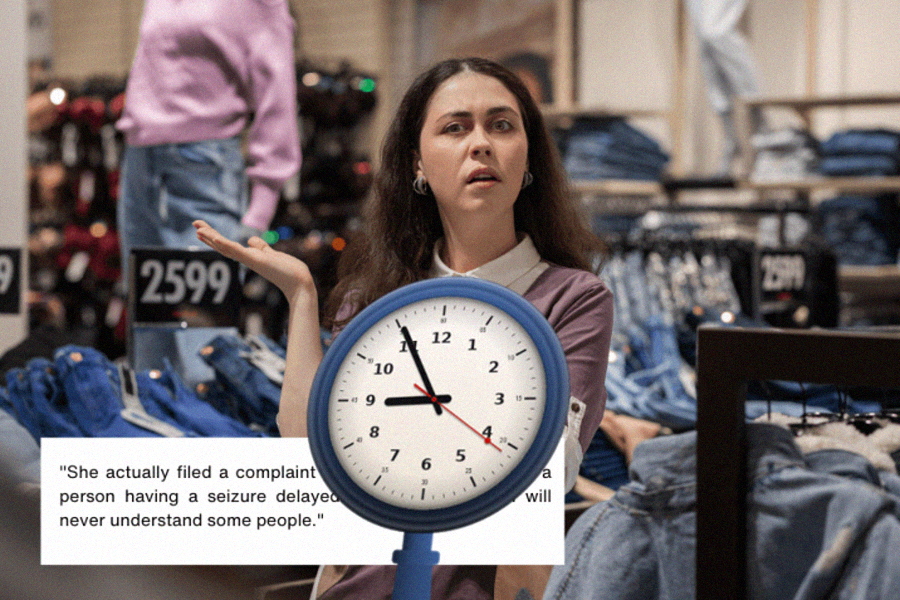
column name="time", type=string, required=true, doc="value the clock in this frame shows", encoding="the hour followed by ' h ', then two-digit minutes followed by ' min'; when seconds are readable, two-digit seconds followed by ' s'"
8 h 55 min 21 s
